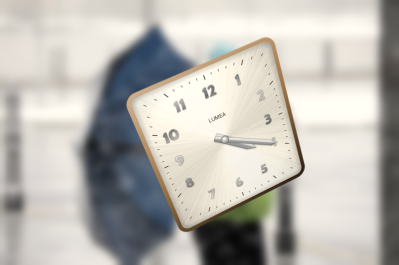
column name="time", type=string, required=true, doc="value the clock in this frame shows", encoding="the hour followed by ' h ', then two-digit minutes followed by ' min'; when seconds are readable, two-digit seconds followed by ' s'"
4 h 20 min
